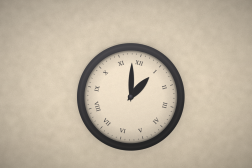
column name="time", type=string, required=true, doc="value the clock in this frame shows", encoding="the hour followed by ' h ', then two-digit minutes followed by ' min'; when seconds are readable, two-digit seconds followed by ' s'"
12 h 58 min
